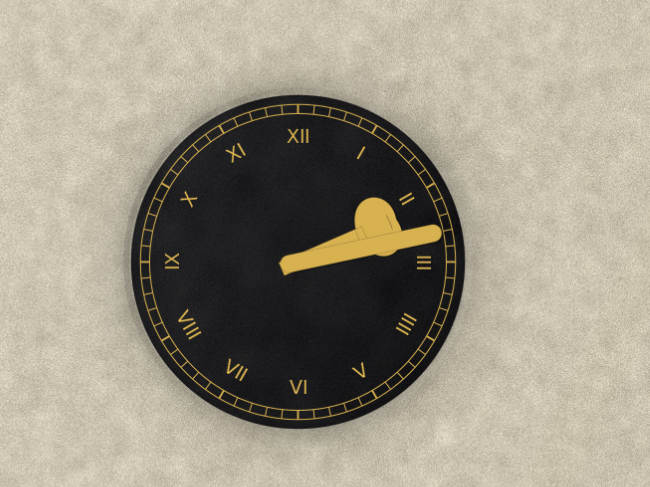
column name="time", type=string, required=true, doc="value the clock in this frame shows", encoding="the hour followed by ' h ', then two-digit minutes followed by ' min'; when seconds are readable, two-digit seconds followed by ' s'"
2 h 13 min
